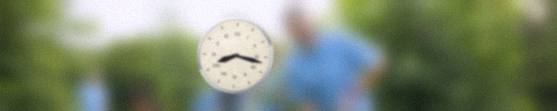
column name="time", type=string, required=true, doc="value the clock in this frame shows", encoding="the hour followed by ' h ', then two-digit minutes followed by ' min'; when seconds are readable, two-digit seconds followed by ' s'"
8 h 17 min
